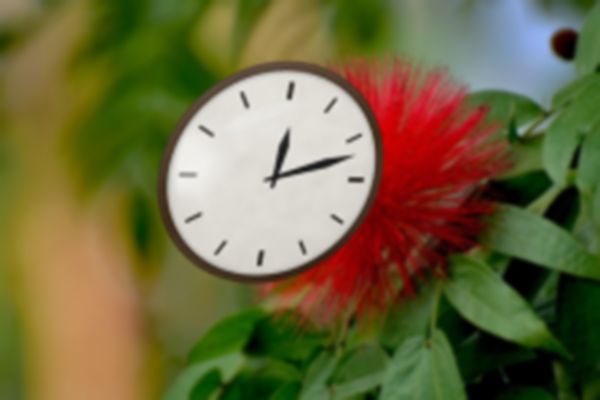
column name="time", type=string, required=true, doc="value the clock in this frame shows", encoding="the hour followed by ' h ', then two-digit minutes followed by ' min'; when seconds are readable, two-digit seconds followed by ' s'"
12 h 12 min
